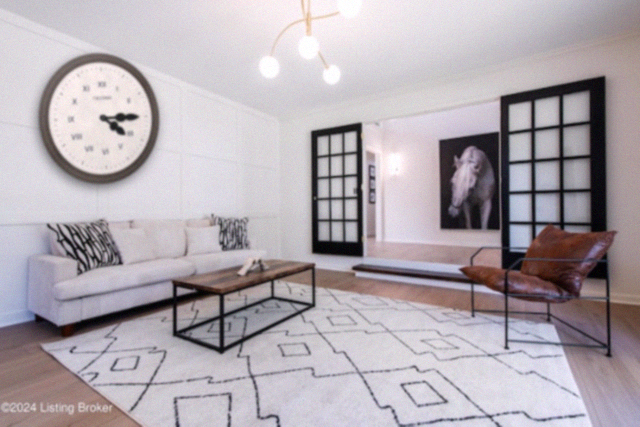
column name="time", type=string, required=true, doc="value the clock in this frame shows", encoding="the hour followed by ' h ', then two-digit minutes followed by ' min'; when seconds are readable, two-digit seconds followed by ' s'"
4 h 15 min
